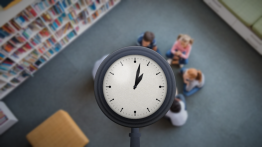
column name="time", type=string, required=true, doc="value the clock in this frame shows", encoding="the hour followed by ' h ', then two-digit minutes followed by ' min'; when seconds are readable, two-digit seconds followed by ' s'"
1 h 02 min
